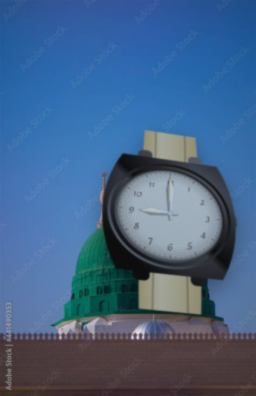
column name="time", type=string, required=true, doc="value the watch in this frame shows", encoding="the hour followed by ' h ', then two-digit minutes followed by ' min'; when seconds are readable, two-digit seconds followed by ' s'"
9 h 00 min
